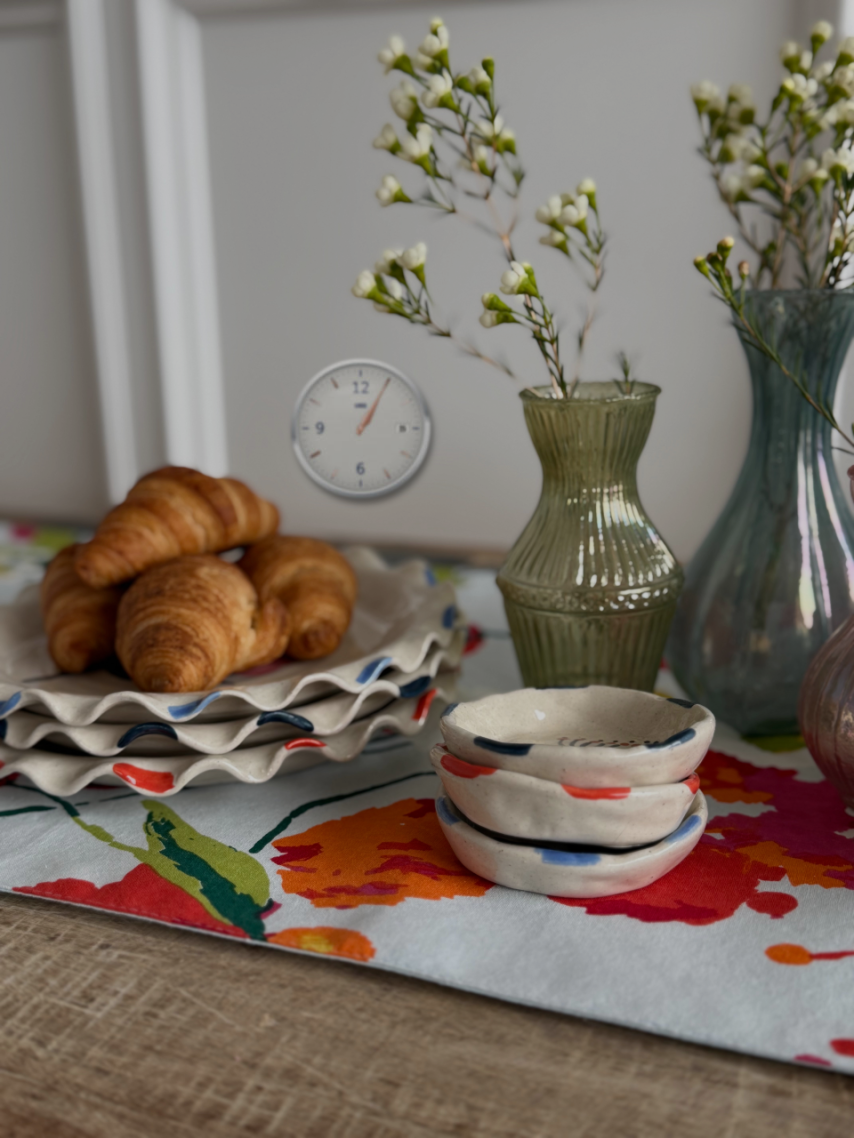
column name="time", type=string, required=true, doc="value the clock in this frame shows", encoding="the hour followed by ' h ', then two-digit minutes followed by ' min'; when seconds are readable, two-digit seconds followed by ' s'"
1 h 05 min
